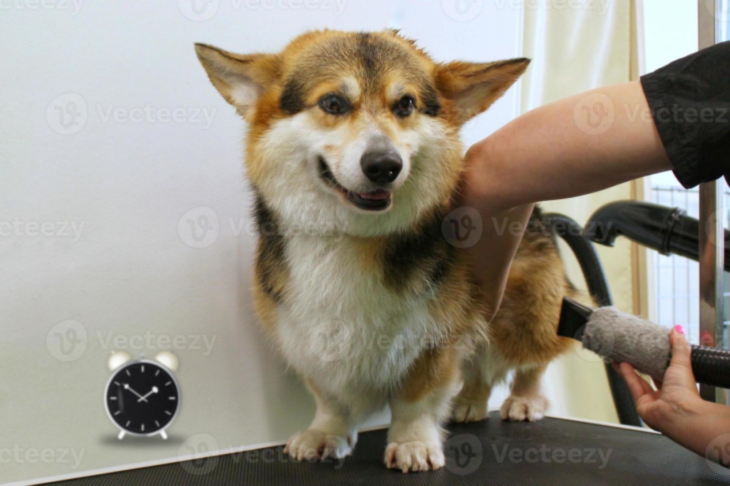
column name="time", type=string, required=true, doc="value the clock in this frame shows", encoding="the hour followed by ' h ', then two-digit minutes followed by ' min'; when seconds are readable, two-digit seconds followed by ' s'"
1 h 51 min
